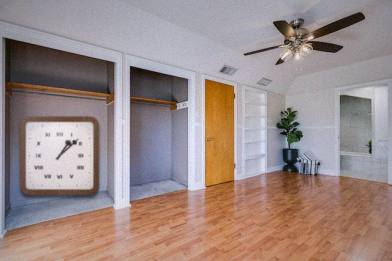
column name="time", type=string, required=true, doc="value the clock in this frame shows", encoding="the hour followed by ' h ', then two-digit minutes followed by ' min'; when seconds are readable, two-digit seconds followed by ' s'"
1 h 08 min
